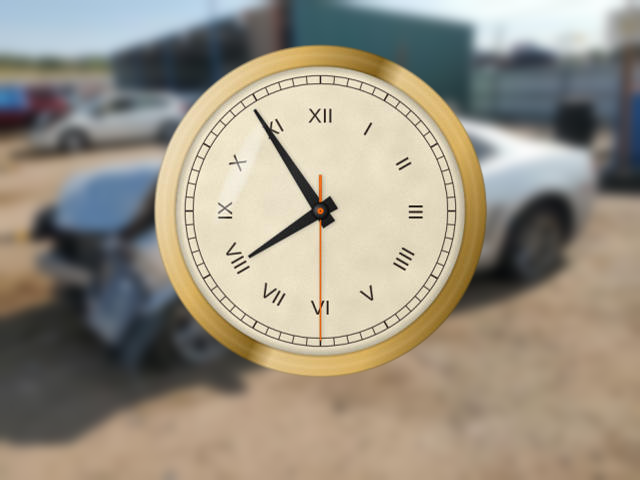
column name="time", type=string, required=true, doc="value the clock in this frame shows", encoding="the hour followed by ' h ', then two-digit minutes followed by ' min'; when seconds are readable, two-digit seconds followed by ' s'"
7 h 54 min 30 s
